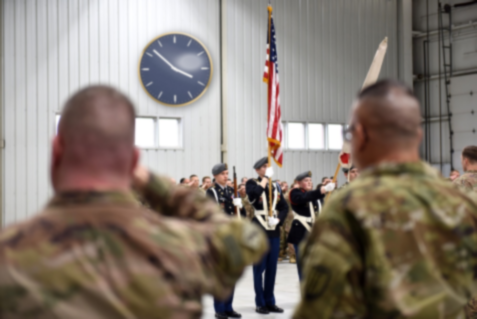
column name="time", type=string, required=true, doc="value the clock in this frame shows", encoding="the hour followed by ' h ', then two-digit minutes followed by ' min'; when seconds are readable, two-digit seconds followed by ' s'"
3 h 52 min
